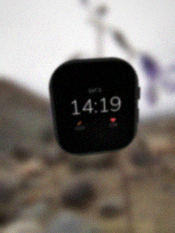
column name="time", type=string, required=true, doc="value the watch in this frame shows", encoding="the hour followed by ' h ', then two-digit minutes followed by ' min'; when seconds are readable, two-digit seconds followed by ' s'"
14 h 19 min
